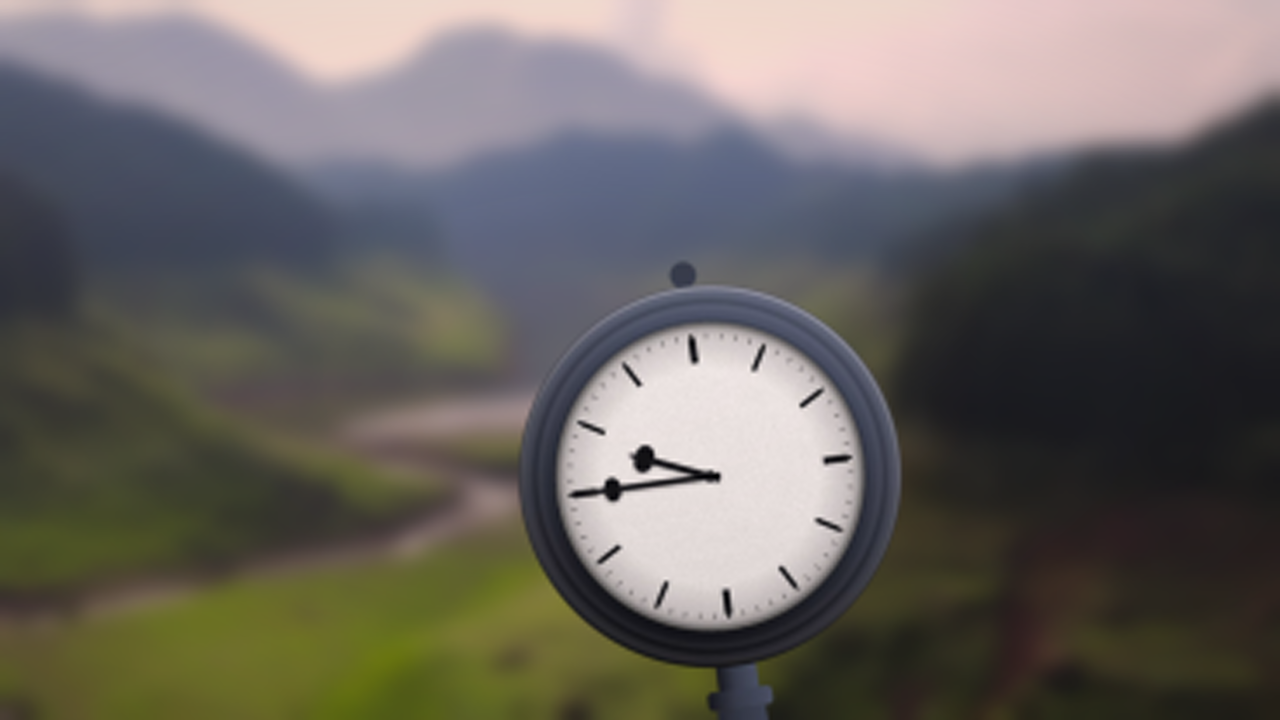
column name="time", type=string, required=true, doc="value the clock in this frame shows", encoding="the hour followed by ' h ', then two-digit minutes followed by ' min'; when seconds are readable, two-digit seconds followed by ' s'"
9 h 45 min
